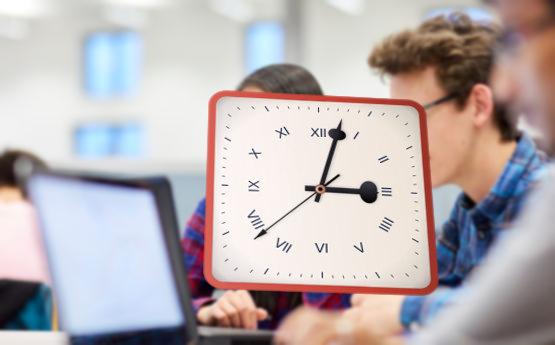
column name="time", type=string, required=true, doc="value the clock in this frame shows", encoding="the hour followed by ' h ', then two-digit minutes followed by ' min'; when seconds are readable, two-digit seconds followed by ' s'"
3 h 02 min 38 s
